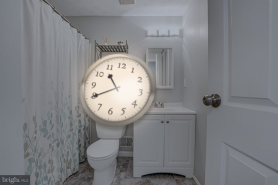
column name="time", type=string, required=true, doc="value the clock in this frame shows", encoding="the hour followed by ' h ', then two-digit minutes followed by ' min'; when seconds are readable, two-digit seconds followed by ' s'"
10 h 40 min
